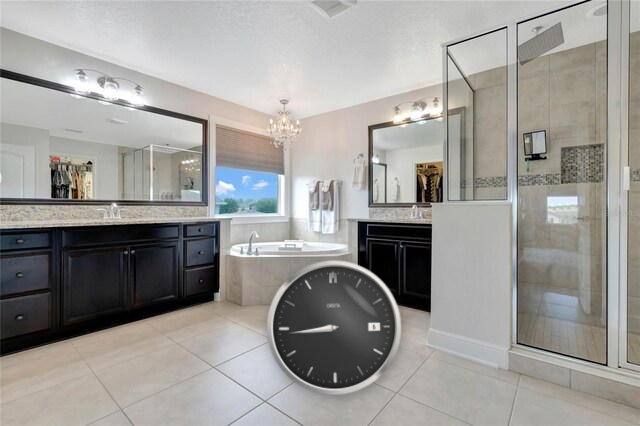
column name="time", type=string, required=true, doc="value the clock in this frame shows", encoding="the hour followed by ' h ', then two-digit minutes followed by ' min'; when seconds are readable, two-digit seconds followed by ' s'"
8 h 44 min
